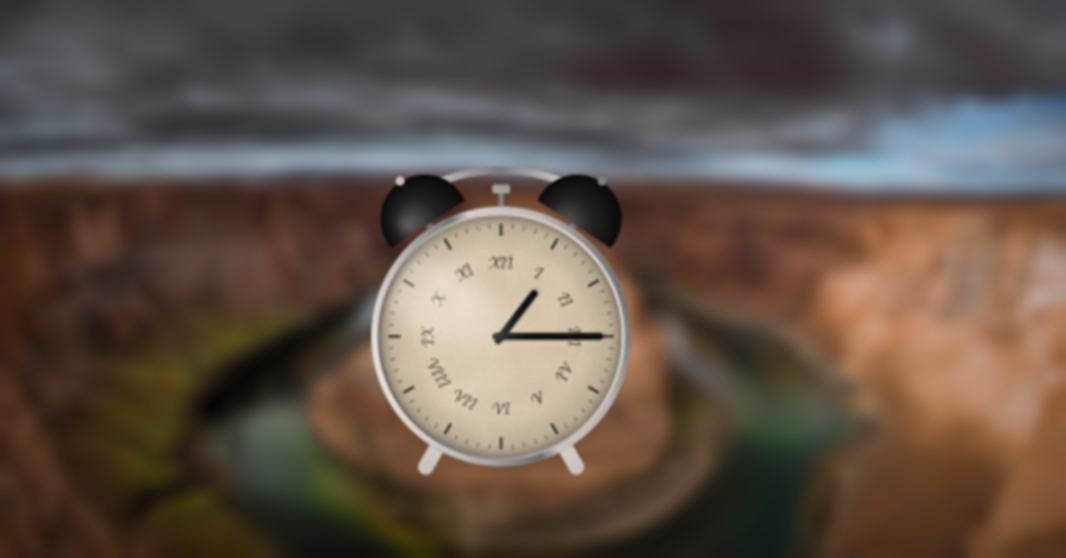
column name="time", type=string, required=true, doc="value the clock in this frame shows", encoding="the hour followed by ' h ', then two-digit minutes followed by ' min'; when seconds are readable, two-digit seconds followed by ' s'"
1 h 15 min
